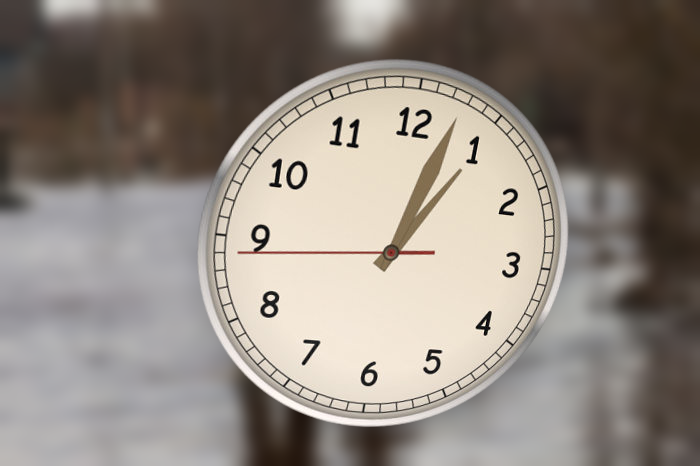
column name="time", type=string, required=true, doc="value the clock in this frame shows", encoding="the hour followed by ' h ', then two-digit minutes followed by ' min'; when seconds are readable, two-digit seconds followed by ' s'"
1 h 02 min 44 s
